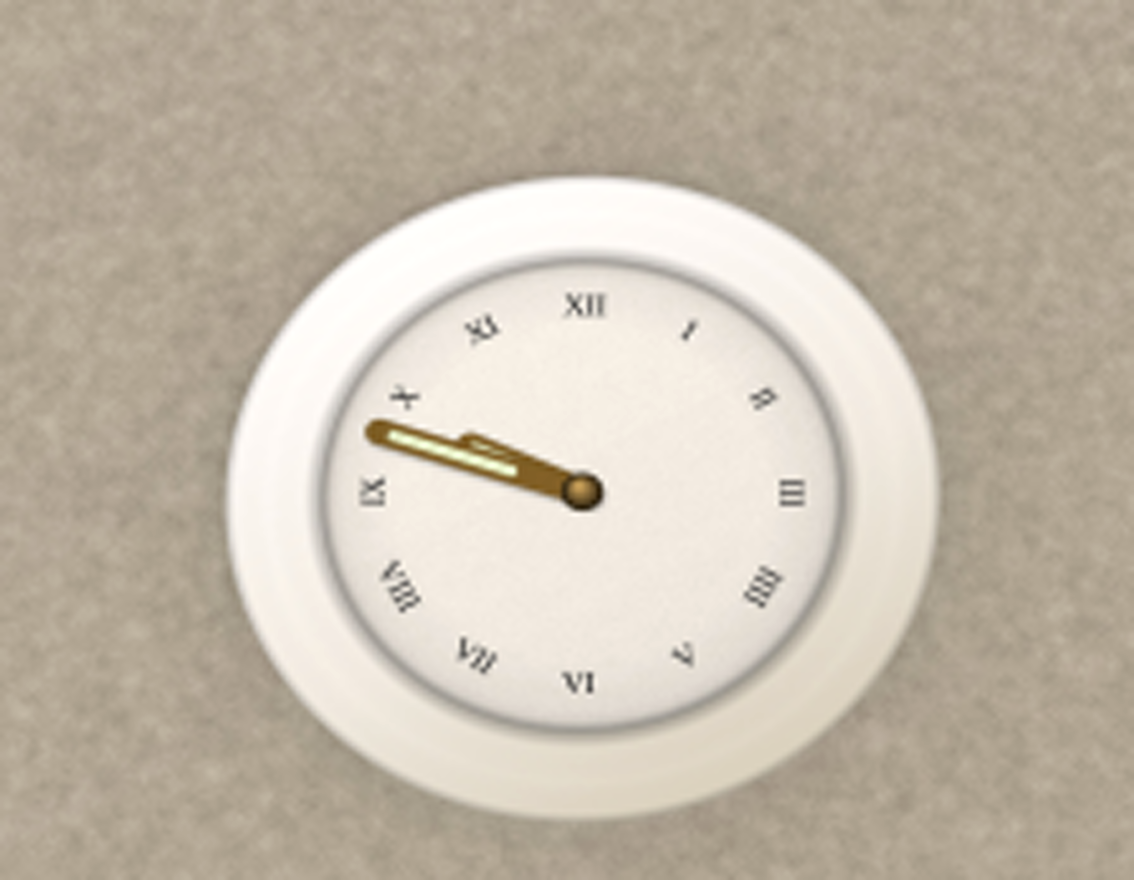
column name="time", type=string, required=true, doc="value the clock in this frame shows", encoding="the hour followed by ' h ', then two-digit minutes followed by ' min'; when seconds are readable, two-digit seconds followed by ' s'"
9 h 48 min
